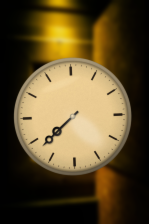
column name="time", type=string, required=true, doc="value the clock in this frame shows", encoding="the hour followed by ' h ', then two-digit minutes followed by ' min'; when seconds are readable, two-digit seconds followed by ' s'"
7 h 38 min
